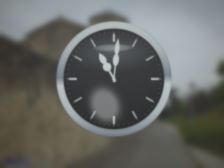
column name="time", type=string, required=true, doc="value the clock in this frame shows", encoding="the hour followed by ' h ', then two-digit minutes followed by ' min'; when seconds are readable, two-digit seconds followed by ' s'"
11 h 01 min
